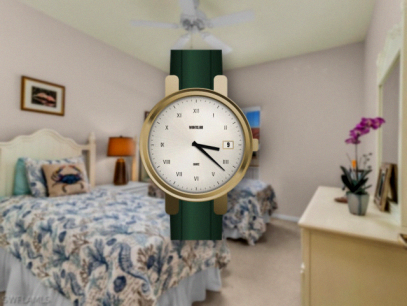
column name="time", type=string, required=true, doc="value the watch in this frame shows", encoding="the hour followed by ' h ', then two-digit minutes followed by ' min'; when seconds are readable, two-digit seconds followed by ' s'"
3 h 22 min
